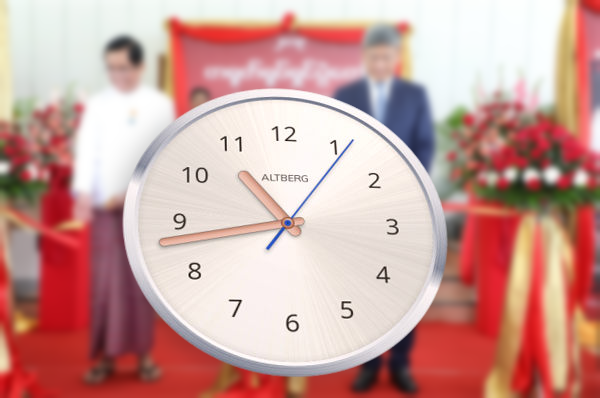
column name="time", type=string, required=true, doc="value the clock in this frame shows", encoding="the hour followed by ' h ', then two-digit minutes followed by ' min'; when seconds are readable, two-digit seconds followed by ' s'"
10 h 43 min 06 s
